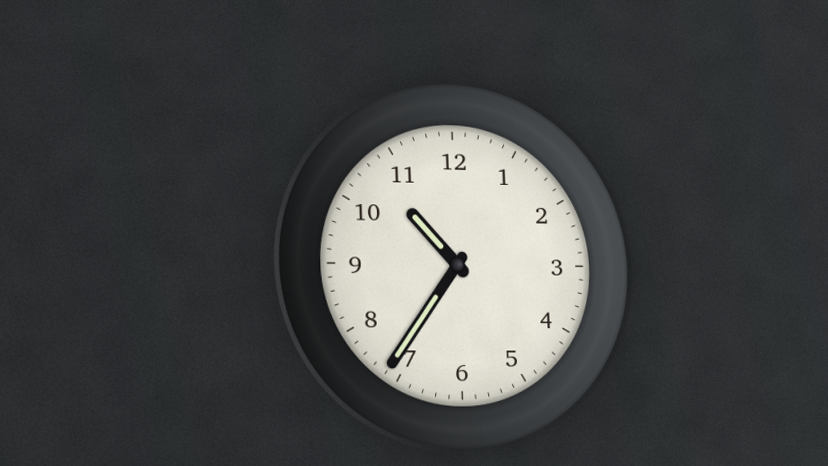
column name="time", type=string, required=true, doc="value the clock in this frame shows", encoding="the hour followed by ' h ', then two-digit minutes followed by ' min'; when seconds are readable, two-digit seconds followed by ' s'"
10 h 36 min
